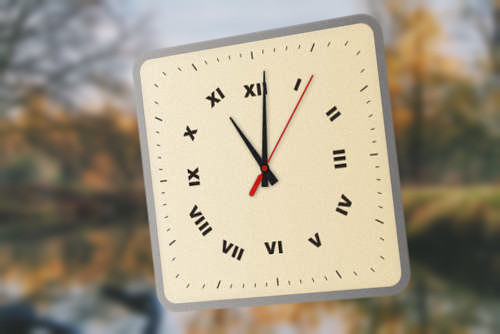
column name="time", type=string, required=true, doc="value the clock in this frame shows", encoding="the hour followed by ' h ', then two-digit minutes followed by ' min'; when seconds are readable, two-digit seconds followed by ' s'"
11 h 01 min 06 s
